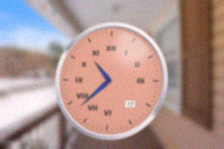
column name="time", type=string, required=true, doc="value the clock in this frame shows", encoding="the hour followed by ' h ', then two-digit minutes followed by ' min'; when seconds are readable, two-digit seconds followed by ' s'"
10 h 38 min
